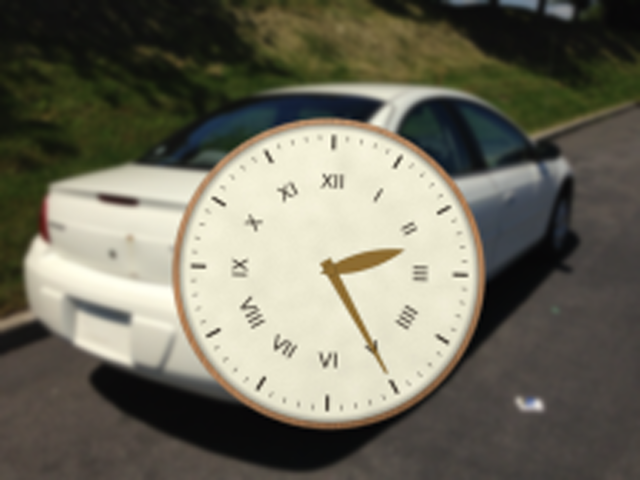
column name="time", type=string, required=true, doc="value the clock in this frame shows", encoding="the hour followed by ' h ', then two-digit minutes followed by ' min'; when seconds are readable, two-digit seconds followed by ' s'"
2 h 25 min
